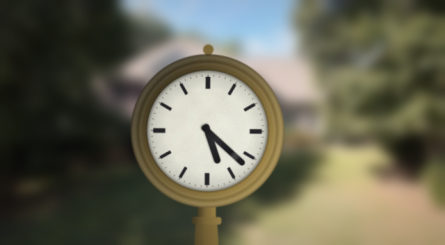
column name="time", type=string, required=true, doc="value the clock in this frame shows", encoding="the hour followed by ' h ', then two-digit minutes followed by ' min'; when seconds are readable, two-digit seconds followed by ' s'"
5 h 22 min
